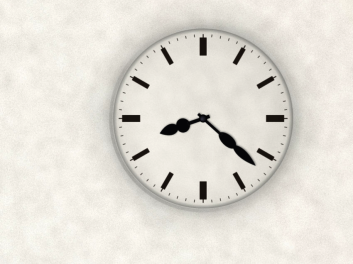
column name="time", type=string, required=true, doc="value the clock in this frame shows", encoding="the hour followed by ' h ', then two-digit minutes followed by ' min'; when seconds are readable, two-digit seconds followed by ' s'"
8 h 22 min
